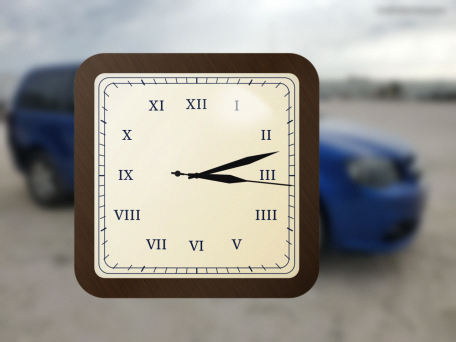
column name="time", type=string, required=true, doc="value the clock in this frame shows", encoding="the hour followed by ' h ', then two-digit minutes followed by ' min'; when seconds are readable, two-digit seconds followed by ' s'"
3 h 12 min 16 s
